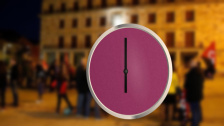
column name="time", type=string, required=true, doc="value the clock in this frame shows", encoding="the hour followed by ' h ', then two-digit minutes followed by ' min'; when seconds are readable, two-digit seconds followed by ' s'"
6 h 00 min
